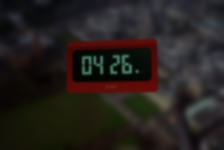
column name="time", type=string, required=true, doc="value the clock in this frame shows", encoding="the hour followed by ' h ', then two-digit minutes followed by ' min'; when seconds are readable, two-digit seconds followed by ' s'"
4 h 26 min
